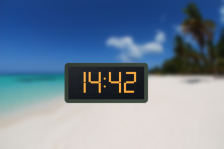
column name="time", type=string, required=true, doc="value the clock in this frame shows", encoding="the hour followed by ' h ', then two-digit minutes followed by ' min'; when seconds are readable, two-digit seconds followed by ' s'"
14 h 42 min
